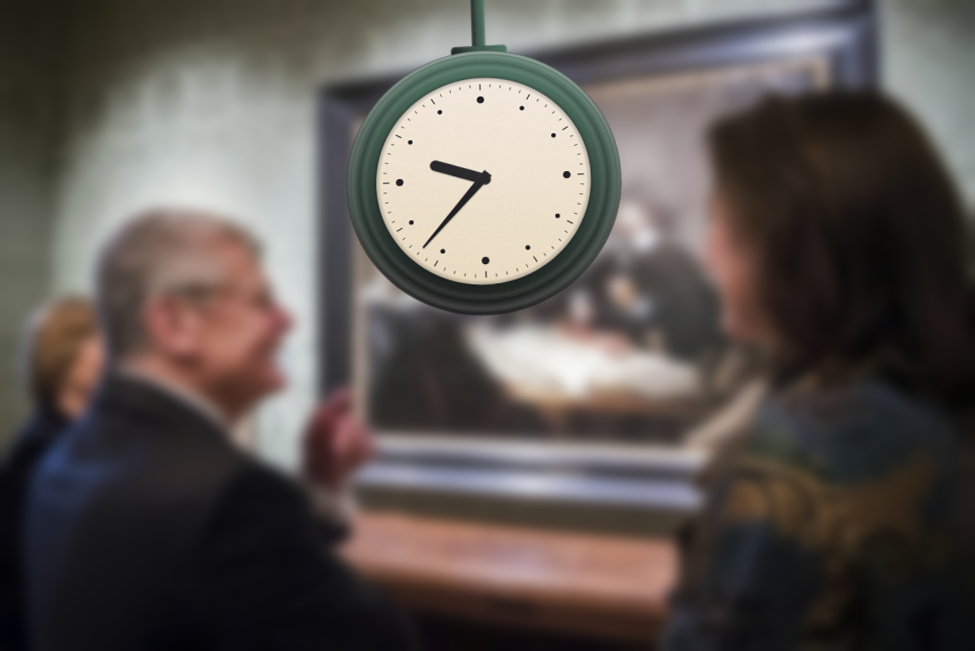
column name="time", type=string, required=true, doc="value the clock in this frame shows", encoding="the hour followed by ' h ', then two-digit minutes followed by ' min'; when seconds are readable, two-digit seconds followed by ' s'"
9 h 37 min
